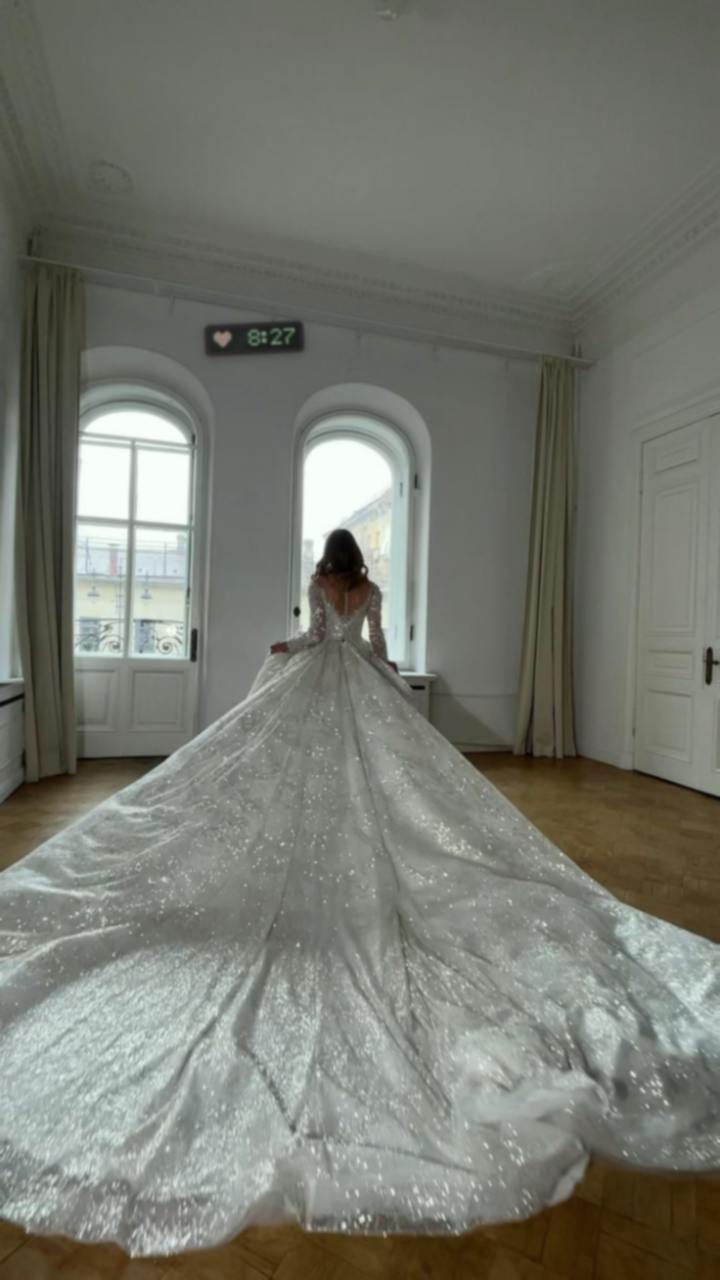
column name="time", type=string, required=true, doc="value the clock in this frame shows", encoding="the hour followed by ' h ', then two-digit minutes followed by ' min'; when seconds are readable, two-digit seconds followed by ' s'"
8 h 27 min
